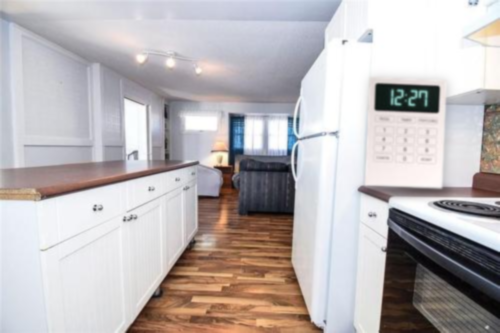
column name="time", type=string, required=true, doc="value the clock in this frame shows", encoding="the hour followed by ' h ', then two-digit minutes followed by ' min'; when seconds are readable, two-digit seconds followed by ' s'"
12 h 27 min
